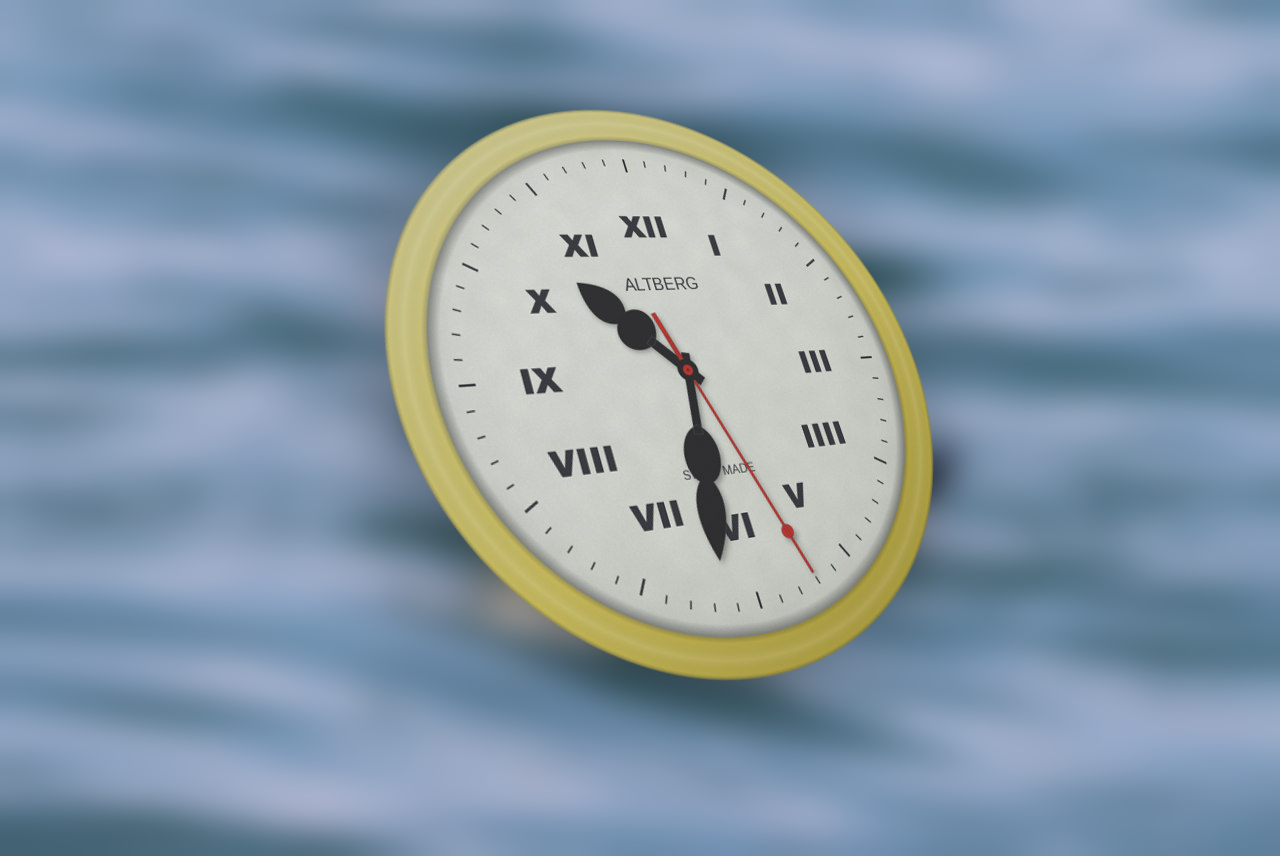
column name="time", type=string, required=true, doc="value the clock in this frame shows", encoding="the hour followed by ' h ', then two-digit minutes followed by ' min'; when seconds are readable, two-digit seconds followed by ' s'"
10 h 31 min 27 s
